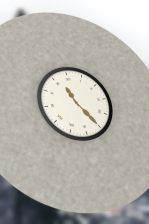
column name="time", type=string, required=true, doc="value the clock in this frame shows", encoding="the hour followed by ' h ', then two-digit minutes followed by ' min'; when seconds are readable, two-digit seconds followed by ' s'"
11 h 25 min
